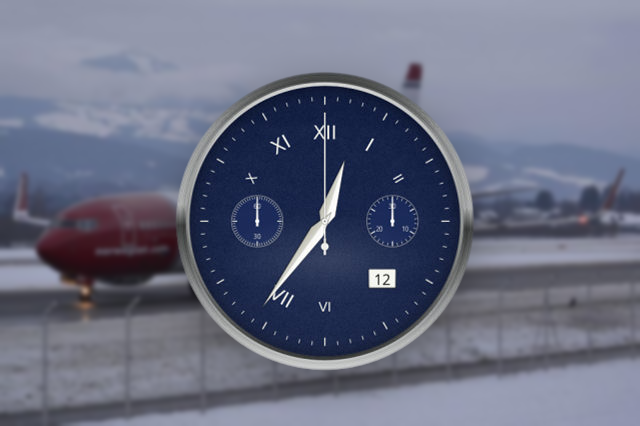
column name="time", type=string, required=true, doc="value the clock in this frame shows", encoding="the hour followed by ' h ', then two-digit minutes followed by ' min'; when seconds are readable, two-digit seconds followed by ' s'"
12 h 36 min
